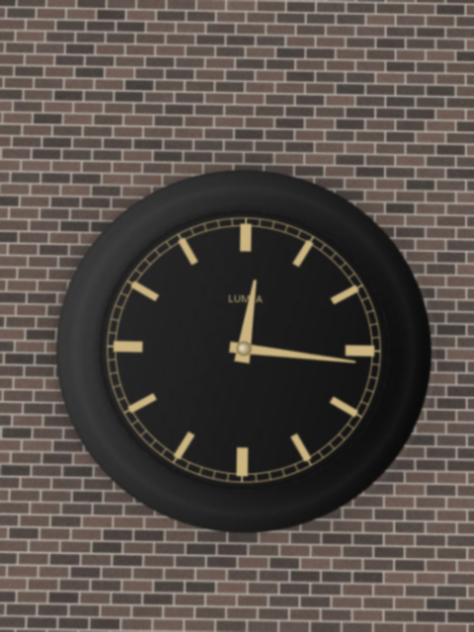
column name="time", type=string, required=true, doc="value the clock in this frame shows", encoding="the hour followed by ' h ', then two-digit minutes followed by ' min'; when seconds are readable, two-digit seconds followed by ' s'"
12 h 16 min
